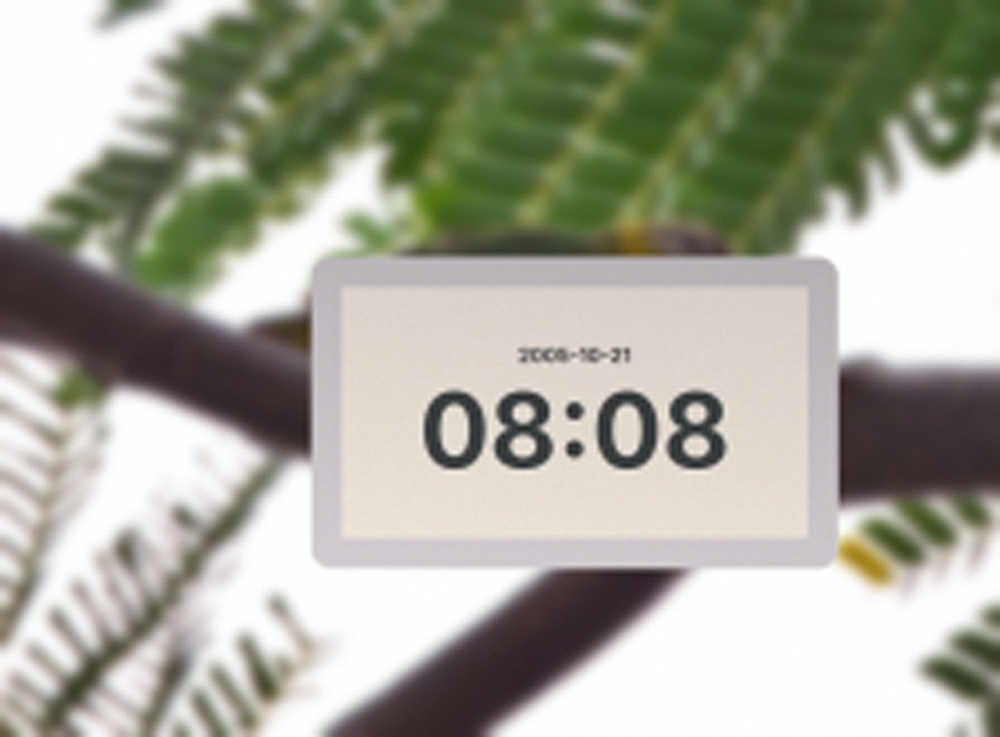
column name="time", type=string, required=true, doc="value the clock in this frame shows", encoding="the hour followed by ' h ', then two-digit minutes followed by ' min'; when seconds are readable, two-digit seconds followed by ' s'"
8 h 08 min
